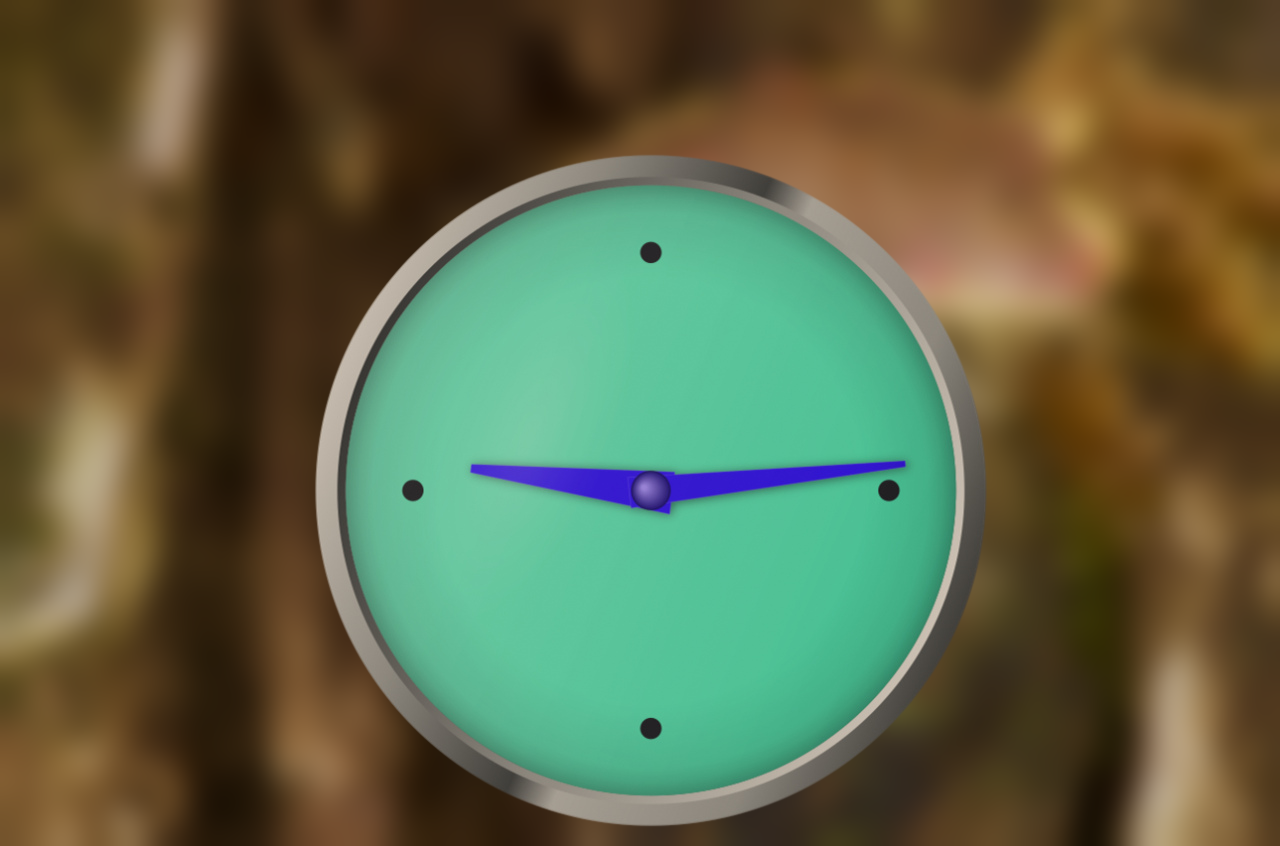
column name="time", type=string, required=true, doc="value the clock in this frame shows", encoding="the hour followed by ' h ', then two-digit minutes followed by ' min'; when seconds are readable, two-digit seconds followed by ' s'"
9 h 14 min
